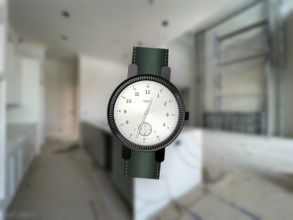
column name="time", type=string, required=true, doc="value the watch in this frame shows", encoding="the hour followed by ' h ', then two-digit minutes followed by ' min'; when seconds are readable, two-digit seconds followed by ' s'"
12 h 33 min
